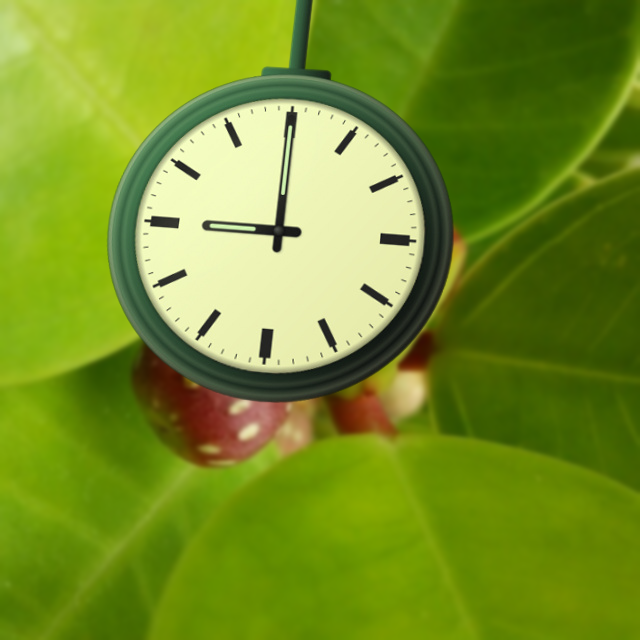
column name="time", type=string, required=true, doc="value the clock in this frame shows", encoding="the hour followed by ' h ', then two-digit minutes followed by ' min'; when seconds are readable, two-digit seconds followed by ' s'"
9 h 00 min
